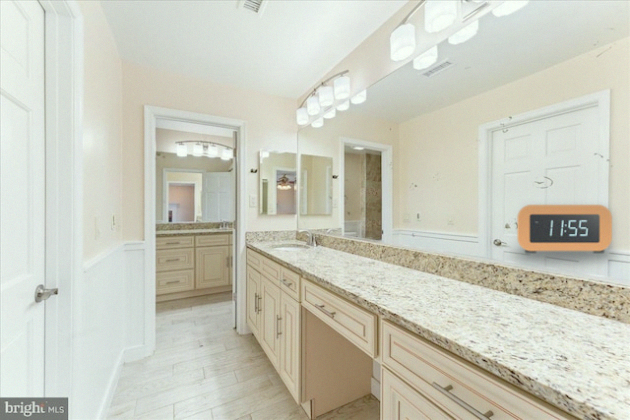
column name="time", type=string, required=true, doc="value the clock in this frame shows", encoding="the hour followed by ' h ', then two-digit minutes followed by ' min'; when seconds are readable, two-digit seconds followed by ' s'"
11 h 55 min
